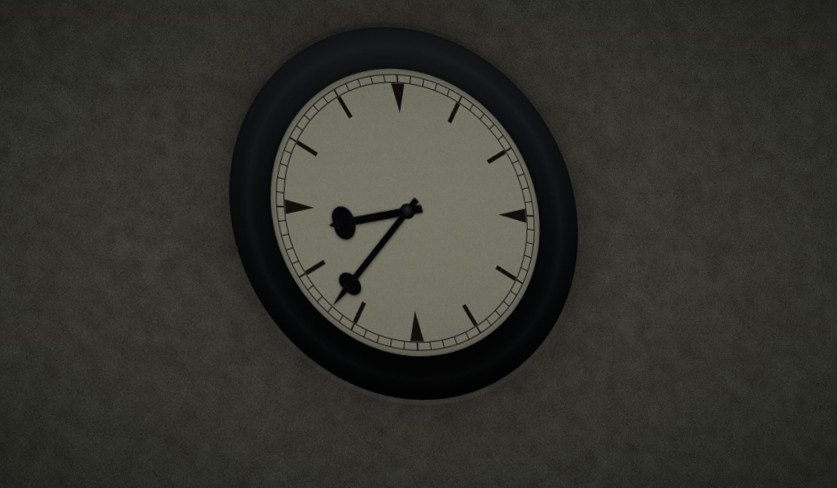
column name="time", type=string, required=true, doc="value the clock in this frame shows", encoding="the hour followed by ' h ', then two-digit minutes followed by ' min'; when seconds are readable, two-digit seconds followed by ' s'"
8 h 37 min
